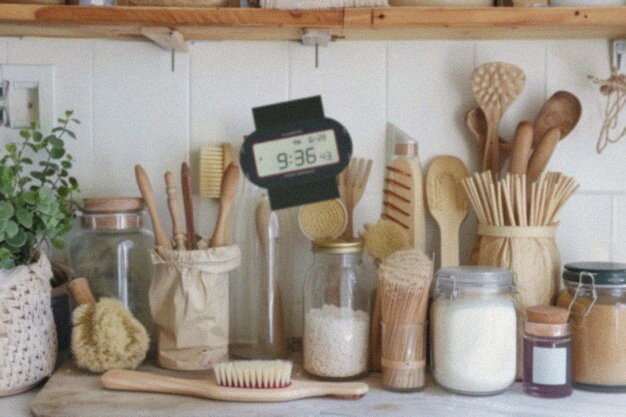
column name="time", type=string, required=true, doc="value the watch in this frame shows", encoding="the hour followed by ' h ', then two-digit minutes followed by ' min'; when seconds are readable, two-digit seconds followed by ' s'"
9 h 36 min
